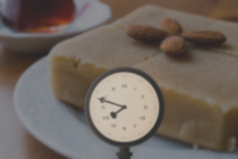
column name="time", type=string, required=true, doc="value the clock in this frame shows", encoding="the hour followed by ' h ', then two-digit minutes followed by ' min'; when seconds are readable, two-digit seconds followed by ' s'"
7 h 48 min
